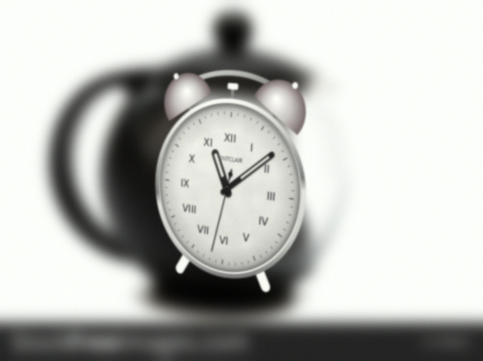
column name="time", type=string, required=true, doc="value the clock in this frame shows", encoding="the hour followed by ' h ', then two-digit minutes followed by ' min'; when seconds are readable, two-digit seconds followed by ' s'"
11 h 08 min 32 s
